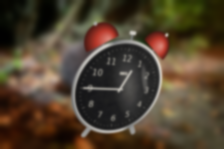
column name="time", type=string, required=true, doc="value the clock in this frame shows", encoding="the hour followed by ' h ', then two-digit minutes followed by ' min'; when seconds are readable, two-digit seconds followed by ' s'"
12 h 45 min
